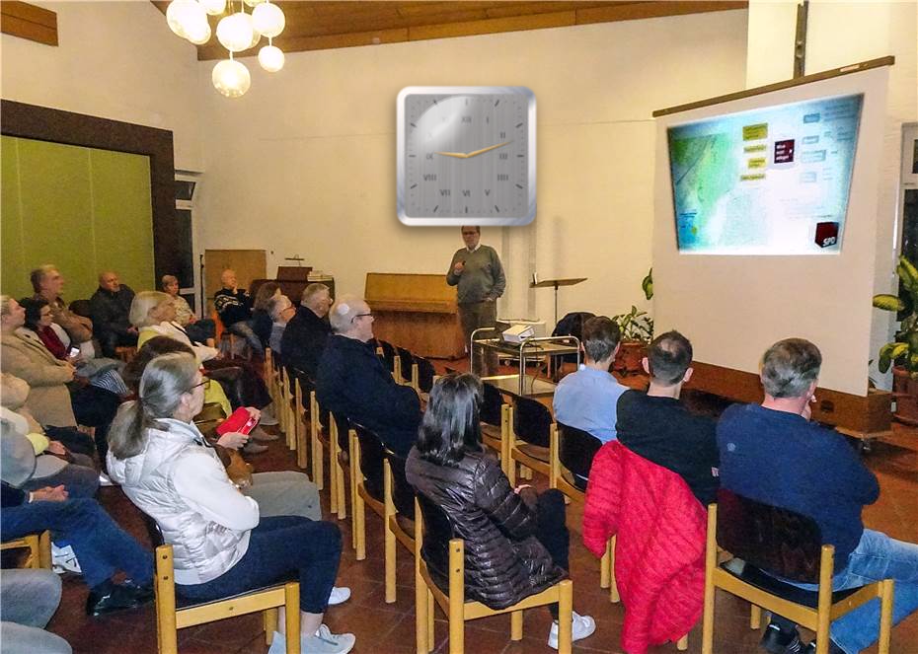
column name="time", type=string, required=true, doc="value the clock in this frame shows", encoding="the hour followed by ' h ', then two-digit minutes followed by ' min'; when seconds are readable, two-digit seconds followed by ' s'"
9 h 12 min
